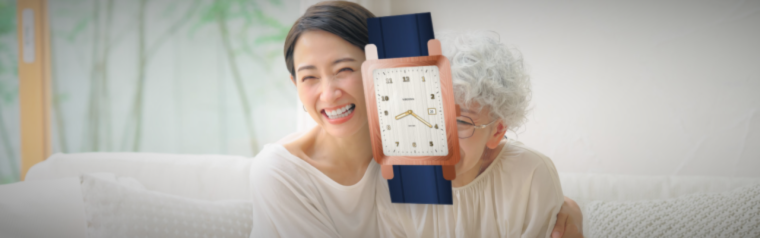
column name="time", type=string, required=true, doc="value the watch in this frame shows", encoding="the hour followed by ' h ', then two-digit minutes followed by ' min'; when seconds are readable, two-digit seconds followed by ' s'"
8 h 21 min
